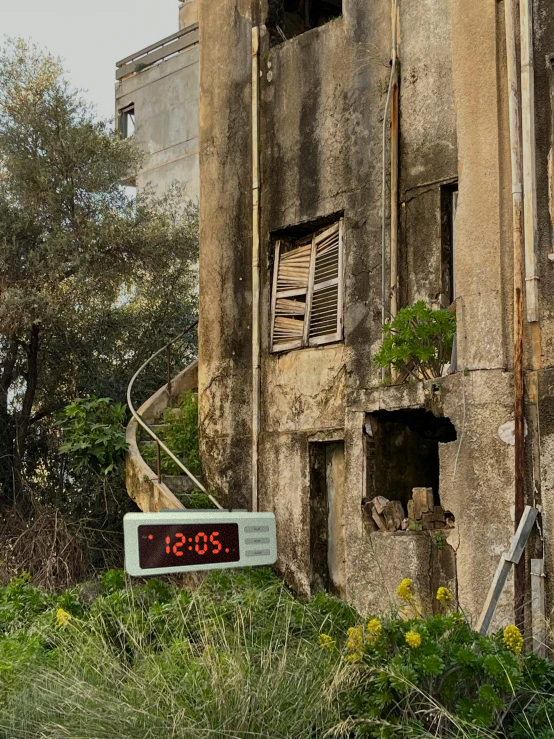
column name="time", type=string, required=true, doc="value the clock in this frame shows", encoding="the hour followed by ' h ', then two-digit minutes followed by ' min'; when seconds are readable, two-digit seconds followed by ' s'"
12 h 05 min
